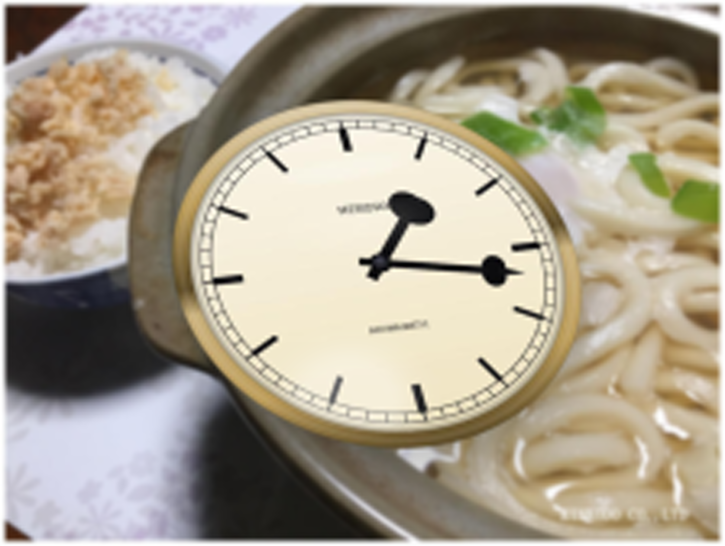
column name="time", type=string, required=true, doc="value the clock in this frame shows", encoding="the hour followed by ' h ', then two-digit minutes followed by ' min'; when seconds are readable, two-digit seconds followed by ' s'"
1 h 17 min
